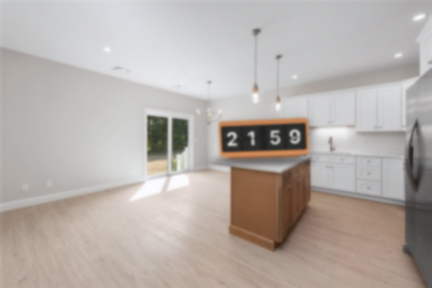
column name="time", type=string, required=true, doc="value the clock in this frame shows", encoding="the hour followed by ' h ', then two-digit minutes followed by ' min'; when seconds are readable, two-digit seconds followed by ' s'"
21 h 59 min
